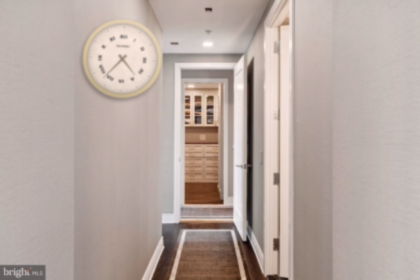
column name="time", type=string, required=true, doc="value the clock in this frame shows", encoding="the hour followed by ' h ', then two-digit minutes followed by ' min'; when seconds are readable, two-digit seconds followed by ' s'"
4 h 37 min
